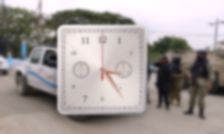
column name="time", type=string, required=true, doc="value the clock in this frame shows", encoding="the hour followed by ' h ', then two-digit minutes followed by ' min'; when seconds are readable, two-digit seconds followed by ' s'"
3 h 24 min
